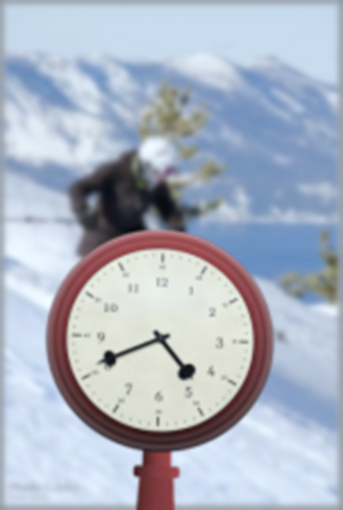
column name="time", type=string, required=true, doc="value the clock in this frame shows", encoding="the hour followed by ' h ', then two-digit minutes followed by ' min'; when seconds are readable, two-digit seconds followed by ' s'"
4 h 41 min
